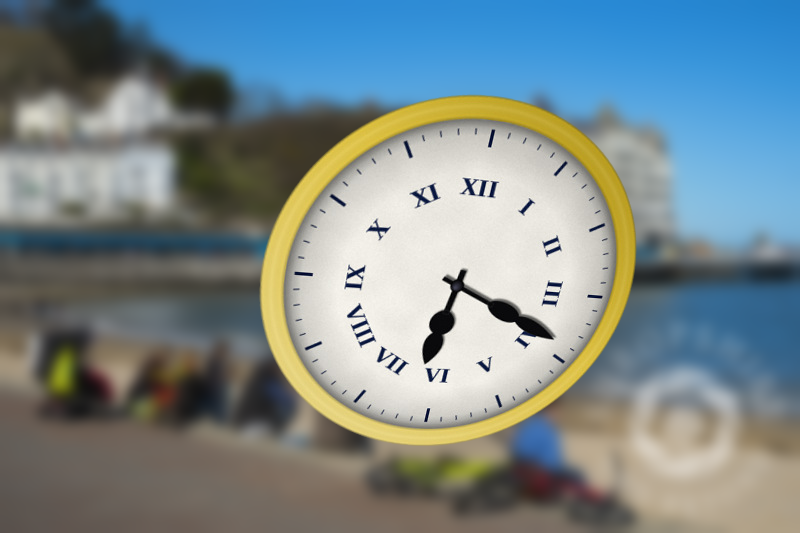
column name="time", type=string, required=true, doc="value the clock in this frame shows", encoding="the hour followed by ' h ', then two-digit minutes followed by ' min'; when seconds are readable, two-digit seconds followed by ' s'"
6 h 19 min
